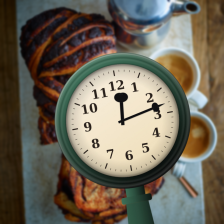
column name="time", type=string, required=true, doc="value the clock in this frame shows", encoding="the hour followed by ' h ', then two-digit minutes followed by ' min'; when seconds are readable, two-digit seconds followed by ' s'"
12 h 13 min
